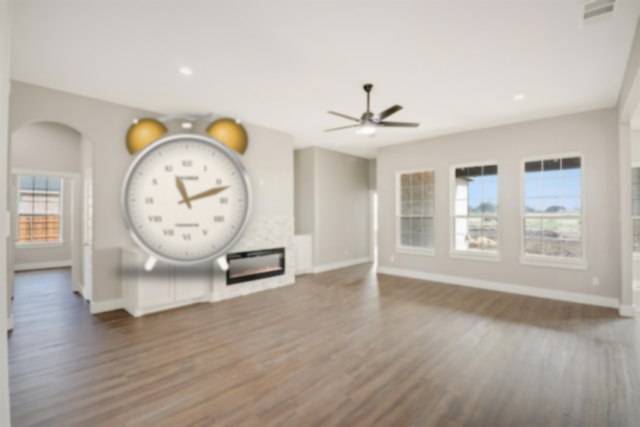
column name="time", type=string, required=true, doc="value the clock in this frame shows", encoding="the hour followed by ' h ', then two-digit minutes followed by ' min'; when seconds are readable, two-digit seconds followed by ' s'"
11 h 12 min
